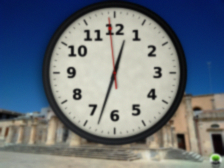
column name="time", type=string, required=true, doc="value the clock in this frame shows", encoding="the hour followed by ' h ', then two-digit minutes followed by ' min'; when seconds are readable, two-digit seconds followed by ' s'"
12 h 32 min 59 s
